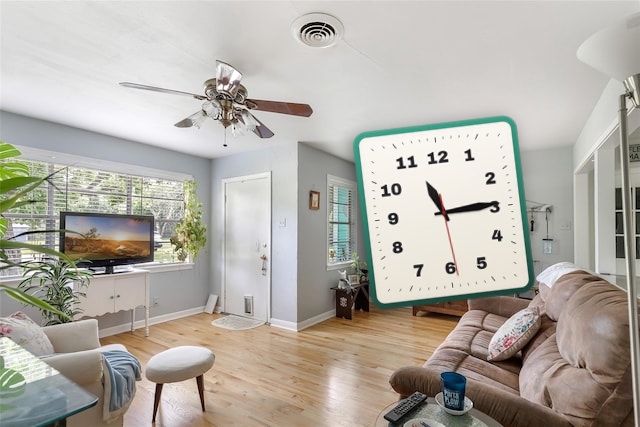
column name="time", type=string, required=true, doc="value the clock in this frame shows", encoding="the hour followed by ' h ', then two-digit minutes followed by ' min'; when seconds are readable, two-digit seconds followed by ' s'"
11 h 14 min 29 s
